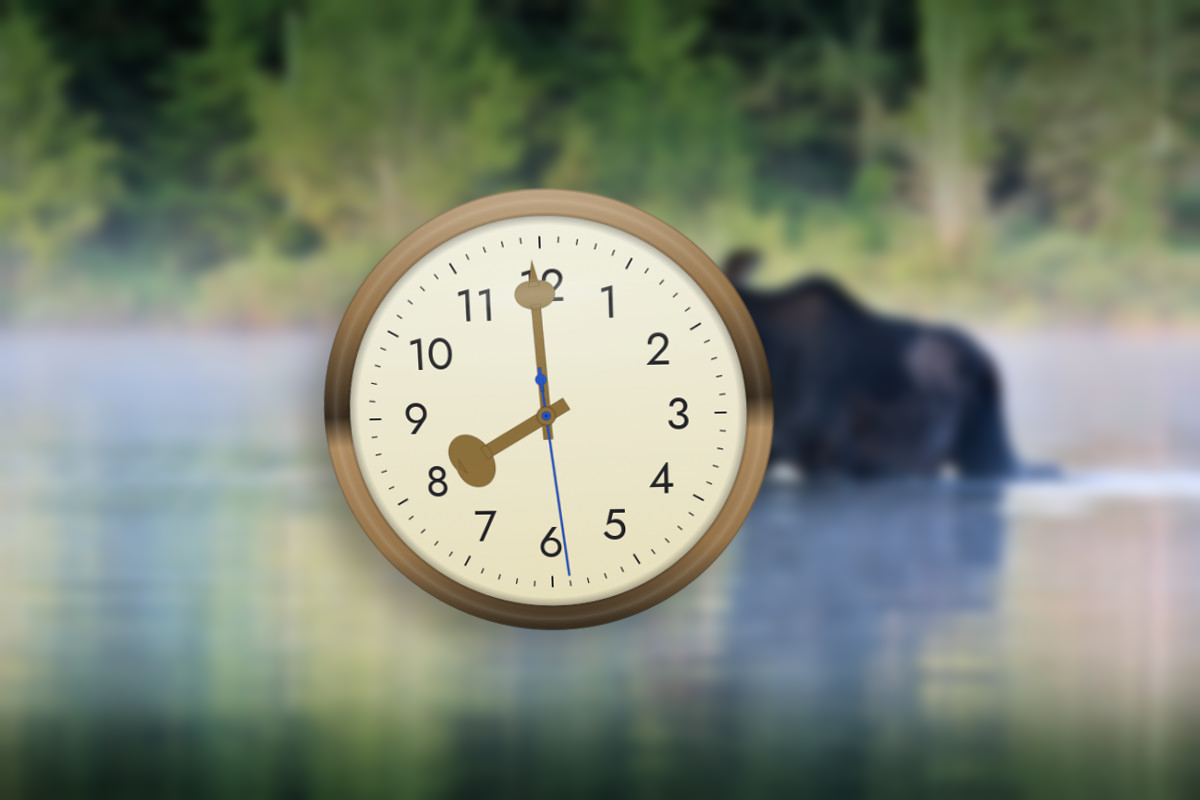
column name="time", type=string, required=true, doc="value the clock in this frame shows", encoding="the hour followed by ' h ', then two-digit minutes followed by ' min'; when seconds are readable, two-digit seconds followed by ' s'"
7 h 59 min 29 s
